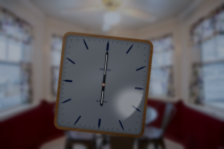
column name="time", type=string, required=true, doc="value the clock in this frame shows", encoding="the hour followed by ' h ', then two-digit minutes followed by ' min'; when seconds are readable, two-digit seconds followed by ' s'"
6 h 00 min
